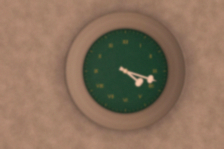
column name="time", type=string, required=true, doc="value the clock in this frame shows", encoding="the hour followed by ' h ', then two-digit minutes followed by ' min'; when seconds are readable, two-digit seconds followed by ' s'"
4 h 18 min
